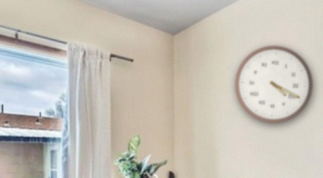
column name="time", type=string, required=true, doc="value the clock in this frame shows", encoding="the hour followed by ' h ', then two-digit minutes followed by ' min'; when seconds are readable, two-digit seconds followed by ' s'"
4 h 19 min
